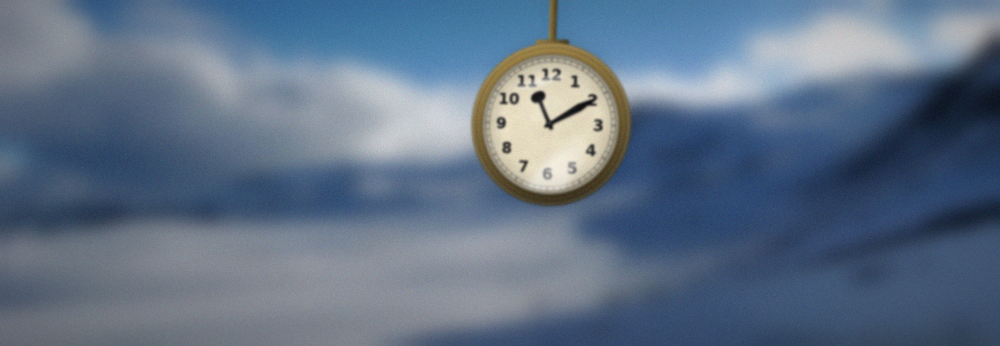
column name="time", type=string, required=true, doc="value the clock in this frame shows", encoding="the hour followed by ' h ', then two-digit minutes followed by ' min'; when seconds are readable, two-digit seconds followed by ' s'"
11 h 10 min
